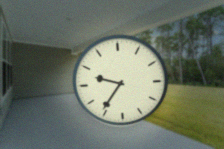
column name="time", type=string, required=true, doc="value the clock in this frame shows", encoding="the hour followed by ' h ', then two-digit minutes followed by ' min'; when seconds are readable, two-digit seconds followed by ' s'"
9 h 36 min
